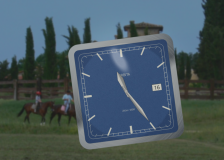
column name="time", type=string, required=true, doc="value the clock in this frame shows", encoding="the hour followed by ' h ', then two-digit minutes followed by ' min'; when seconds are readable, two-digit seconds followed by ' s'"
11 h 25 min
